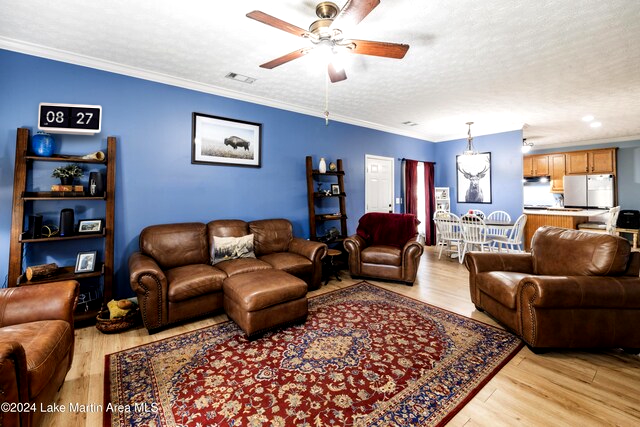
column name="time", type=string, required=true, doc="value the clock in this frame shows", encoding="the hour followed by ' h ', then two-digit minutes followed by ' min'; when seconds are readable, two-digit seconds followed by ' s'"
8 h 27 min
